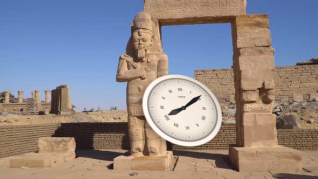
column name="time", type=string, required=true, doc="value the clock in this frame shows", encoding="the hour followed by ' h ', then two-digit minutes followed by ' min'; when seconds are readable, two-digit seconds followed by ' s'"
8 h 09 min
